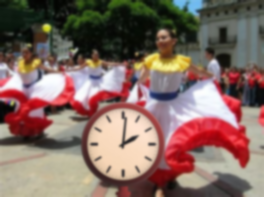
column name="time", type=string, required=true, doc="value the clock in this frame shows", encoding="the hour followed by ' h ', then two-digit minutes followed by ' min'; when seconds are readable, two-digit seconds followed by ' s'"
2 h 01 min
